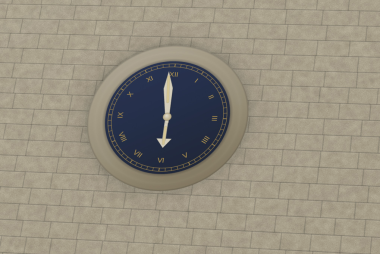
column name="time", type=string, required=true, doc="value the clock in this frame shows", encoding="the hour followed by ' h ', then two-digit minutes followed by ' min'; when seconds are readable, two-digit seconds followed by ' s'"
5 h 59 min
